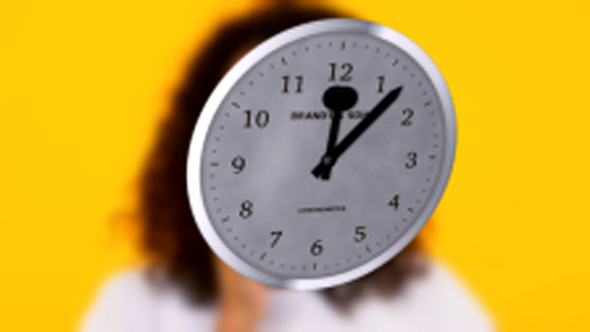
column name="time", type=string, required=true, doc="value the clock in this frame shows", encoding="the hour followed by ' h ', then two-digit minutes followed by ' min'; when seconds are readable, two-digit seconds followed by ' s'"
12 h 07 min
